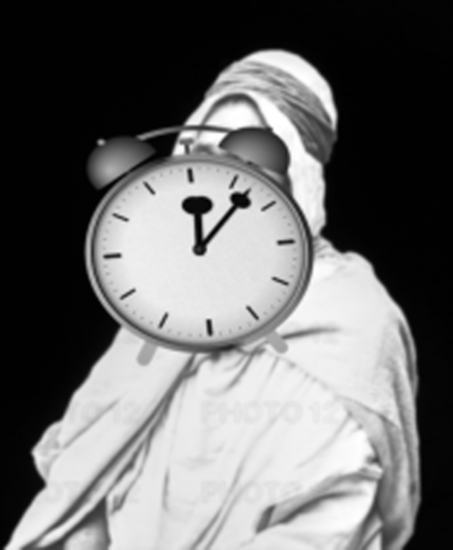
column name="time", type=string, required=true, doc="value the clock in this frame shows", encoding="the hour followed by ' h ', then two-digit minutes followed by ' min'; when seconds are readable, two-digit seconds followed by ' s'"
12 h 07 min
